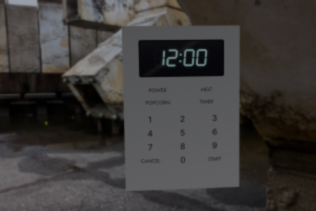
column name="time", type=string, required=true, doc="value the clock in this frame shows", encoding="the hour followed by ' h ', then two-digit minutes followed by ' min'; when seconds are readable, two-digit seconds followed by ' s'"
12 h 00 min
